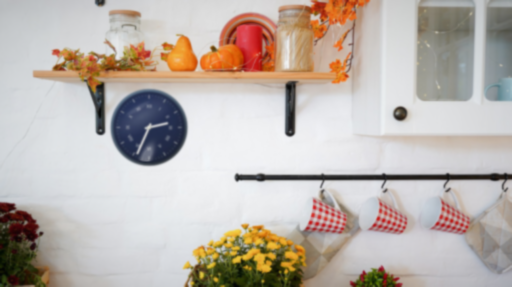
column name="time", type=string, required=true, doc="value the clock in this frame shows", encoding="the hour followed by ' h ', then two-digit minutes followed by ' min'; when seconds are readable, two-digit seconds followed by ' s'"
2 h 34 min
